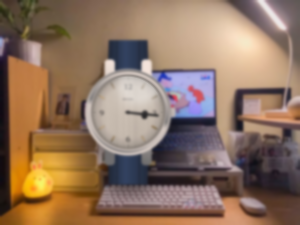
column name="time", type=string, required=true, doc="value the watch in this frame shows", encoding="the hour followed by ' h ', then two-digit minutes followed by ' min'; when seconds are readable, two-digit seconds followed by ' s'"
3 h 16 min
